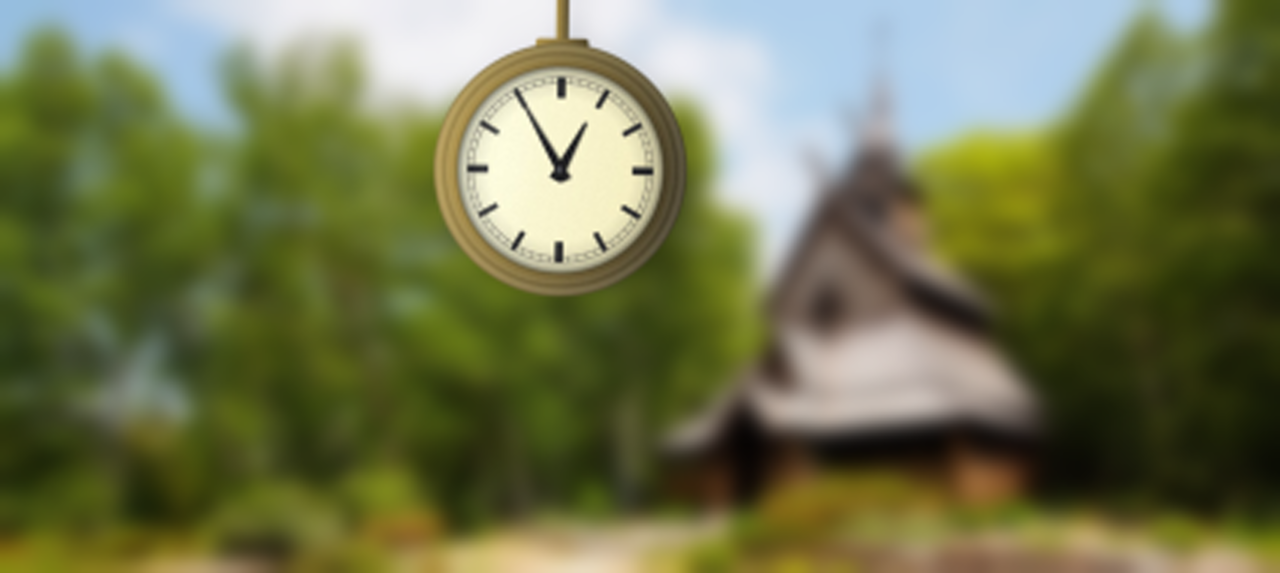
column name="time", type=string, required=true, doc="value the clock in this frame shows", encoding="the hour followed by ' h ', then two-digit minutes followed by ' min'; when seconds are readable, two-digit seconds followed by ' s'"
12 h 55 min
